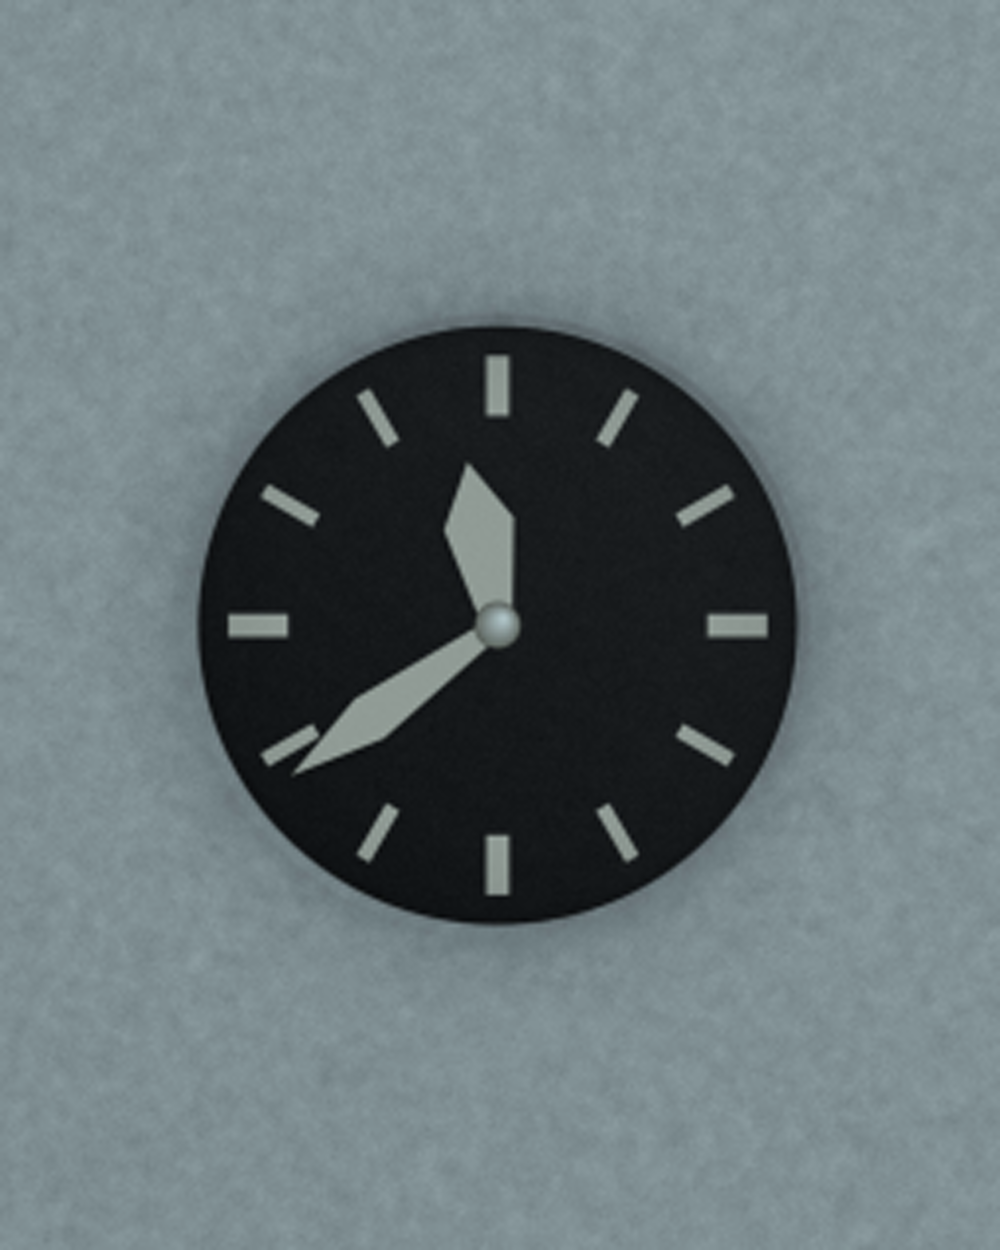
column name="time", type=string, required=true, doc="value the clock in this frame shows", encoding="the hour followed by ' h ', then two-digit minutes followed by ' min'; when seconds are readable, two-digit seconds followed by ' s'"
11 h 39 min
